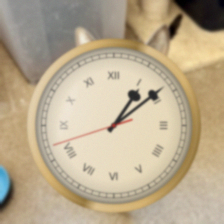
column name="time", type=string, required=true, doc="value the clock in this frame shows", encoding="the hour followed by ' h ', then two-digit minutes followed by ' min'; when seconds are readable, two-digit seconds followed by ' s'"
1 h 08 min 42 s
